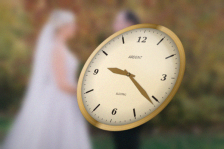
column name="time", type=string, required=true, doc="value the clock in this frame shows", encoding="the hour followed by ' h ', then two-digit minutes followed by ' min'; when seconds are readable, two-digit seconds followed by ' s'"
9 h 21 min
